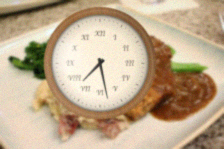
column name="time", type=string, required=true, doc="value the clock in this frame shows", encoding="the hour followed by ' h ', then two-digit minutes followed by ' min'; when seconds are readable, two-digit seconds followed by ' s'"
7 h 28 min
